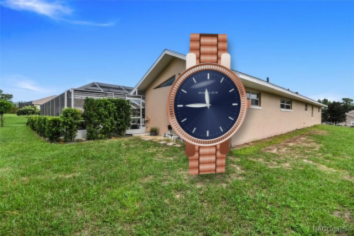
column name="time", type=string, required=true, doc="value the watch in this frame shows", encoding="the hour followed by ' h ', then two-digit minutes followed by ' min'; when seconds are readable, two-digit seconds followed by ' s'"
11 h 45 min
